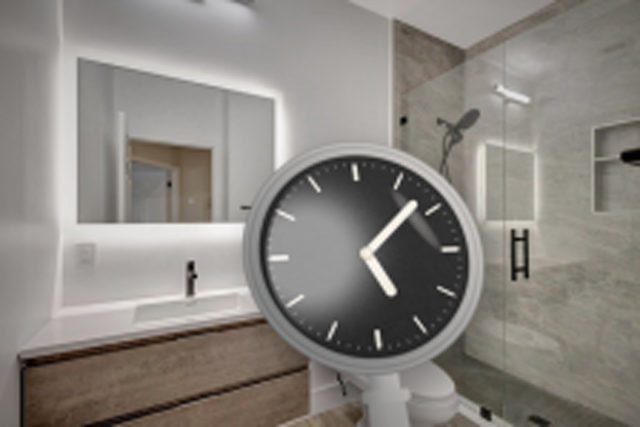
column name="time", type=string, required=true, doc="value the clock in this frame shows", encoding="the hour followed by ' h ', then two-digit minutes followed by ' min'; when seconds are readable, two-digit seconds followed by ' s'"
5 h 08 min
